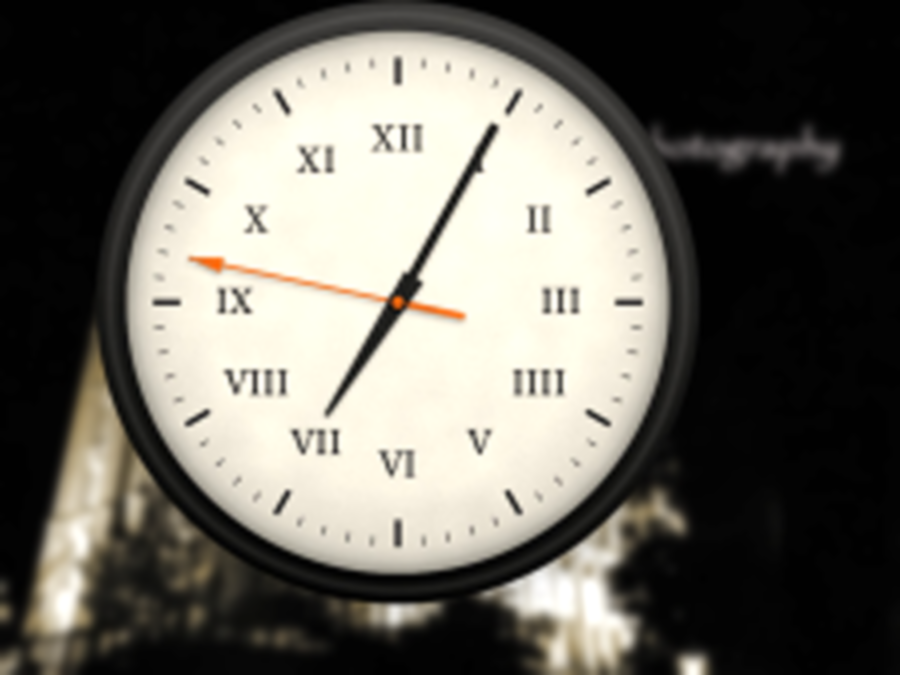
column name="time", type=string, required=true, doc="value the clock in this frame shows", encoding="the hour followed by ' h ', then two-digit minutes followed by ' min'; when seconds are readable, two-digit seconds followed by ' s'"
7 h 04 min 47 s
